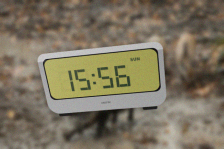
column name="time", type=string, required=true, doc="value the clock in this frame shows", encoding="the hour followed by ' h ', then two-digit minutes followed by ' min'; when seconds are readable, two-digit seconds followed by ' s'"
15 h 56 min
